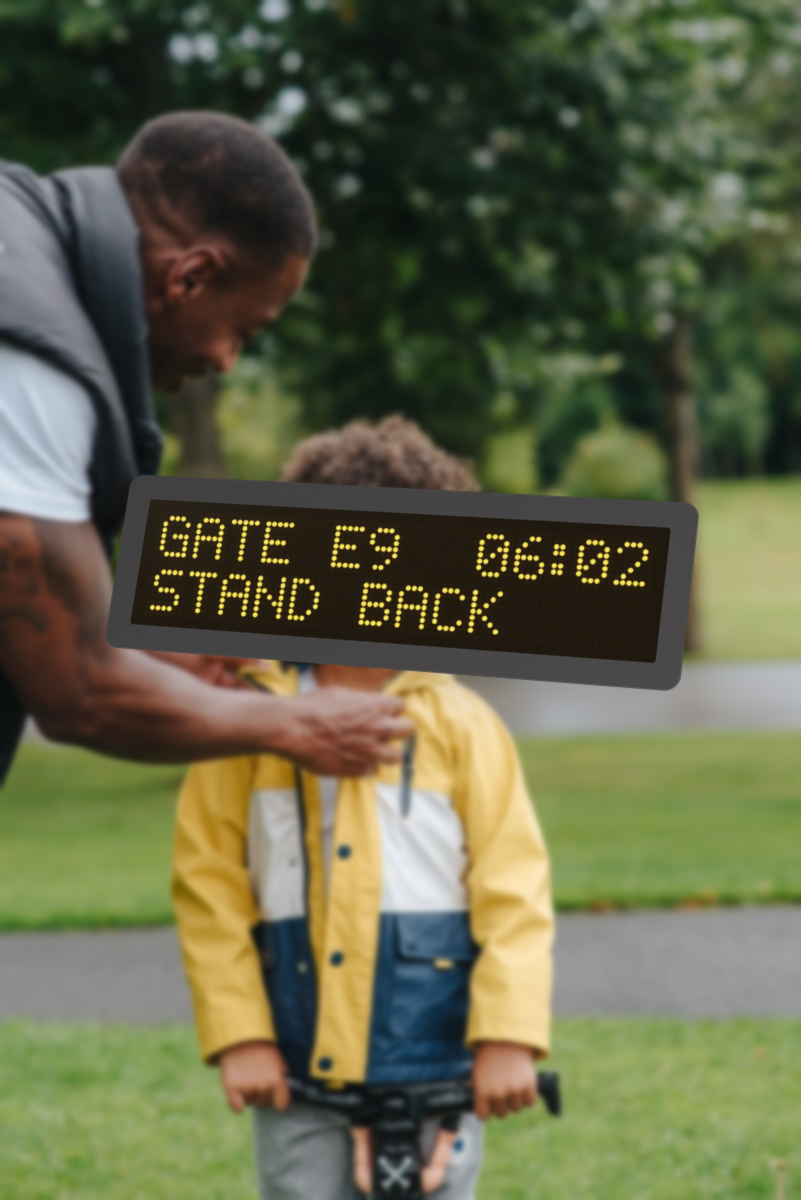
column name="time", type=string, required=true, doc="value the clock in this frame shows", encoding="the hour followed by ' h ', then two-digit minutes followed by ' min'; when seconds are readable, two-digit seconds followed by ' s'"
6 h 02 min
